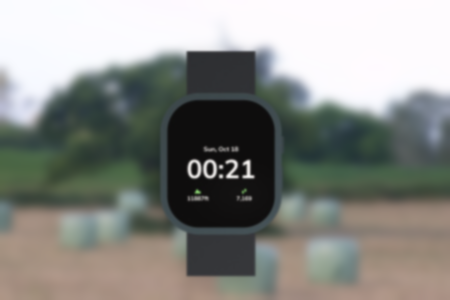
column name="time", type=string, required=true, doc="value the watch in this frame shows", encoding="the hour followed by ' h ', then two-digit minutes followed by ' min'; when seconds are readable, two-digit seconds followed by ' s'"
0 h 21 min
